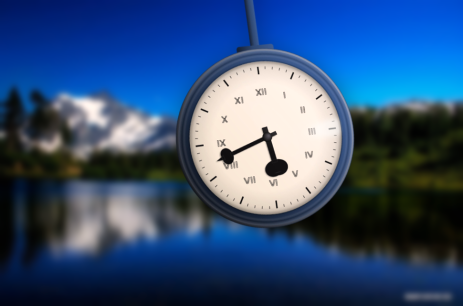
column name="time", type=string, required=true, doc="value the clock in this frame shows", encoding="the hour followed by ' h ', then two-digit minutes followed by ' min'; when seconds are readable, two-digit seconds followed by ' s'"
5 h 42 min
